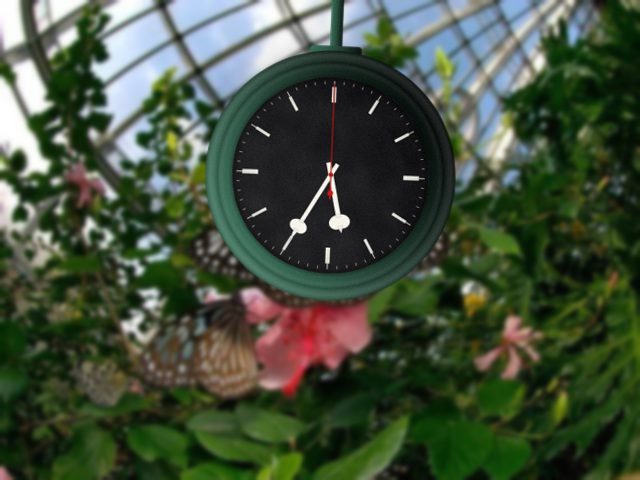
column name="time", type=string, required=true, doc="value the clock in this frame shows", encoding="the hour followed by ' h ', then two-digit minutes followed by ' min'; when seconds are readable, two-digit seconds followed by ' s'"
5 h 35 min 00 s
